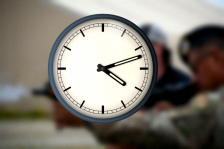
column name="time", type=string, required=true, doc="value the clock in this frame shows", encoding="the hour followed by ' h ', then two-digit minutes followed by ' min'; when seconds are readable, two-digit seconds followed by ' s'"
4 h 12 min
